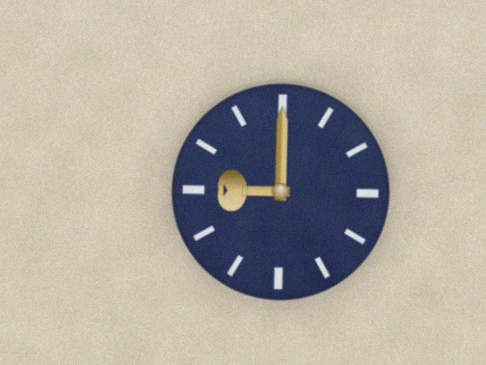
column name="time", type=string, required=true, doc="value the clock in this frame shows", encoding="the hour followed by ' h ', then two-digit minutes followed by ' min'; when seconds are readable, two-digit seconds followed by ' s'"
9 h 00 min
